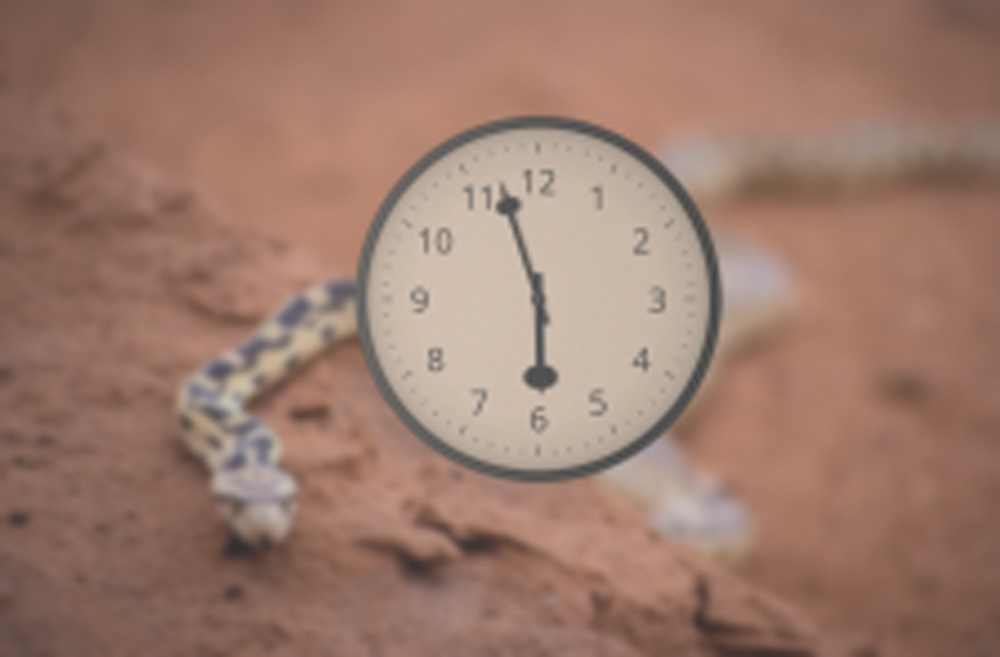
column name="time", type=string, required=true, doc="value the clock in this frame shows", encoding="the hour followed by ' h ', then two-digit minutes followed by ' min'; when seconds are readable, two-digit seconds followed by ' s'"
5 h 57 min
